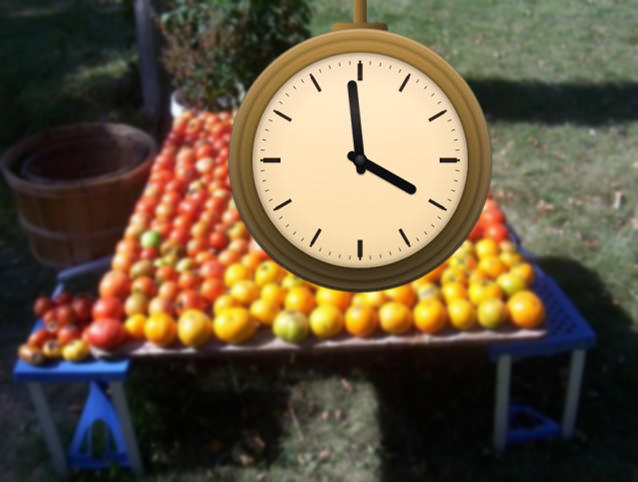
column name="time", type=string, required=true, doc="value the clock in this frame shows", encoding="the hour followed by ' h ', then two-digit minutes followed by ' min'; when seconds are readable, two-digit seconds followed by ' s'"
3 h 59 min
